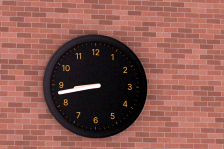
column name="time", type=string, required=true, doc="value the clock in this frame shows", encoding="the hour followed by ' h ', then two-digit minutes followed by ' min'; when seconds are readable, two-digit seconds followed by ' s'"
8 h 43 min
